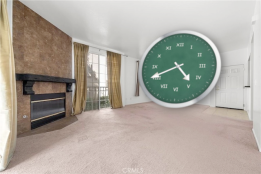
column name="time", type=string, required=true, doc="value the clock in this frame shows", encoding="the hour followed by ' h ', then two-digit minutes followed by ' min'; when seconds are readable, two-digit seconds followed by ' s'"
4 h 41 min
